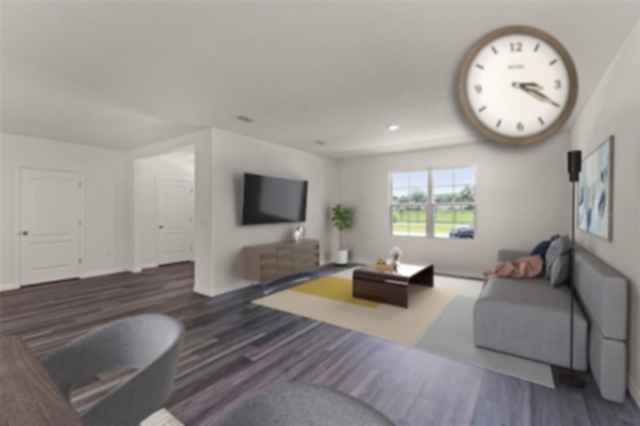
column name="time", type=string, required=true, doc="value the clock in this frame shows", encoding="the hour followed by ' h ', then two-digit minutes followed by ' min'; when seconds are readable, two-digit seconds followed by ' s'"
3 h 20 min
